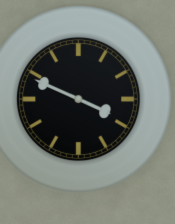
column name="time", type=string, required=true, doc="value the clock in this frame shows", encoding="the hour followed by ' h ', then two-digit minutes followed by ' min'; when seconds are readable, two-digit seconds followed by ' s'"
3 h 49 min
